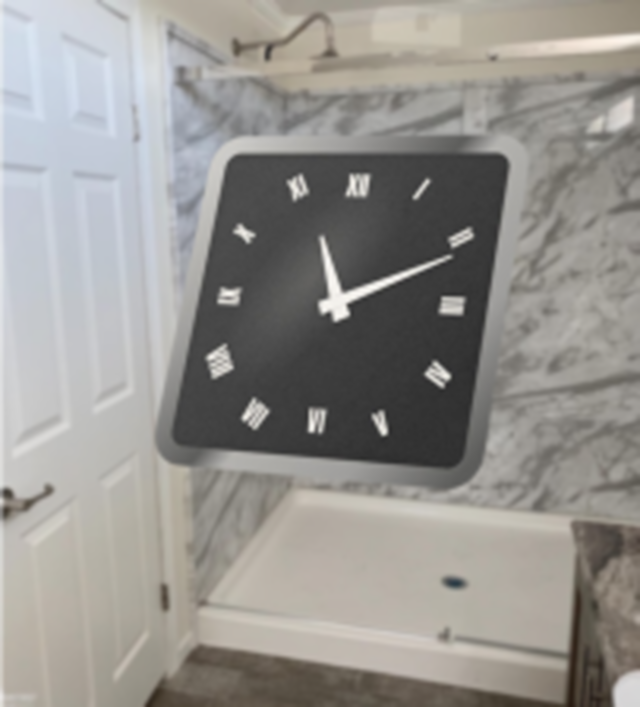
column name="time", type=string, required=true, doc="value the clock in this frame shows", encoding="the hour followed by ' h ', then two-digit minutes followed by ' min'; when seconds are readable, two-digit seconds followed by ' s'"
11 h 11 min
